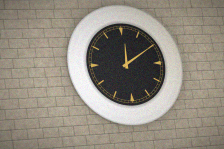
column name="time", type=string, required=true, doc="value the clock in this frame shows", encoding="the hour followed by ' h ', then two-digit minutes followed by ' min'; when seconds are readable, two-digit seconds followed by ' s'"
12 h 10 min
